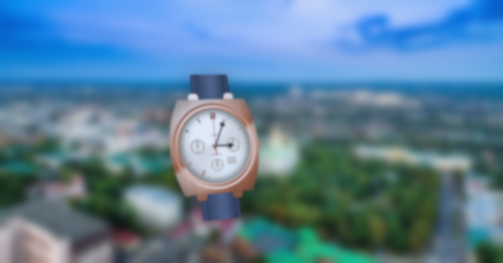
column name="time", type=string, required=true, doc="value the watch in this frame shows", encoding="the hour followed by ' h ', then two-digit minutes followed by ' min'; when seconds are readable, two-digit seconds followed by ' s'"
3 h 04 min
